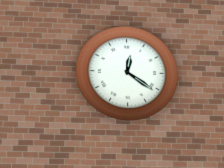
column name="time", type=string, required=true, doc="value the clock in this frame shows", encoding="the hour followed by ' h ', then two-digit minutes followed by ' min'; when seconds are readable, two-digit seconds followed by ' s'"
12 h 21 min
